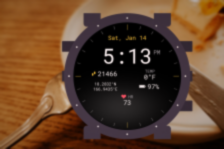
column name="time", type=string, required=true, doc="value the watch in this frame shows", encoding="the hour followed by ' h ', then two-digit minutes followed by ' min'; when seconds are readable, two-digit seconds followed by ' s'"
5 h 13 min
